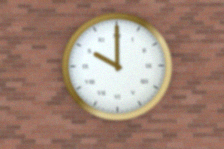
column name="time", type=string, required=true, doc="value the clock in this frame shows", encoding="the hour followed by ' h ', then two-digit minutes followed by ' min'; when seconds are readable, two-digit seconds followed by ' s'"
10 h 00 min
